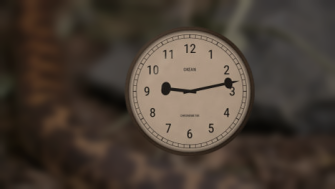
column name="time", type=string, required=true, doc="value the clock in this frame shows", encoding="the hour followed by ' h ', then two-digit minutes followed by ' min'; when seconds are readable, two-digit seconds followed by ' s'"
9 h 13 min
